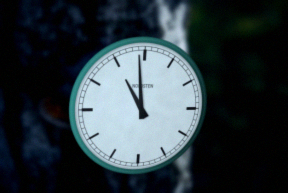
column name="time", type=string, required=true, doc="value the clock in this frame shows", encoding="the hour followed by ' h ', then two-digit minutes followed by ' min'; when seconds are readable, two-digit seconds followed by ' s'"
10 h 59 min
